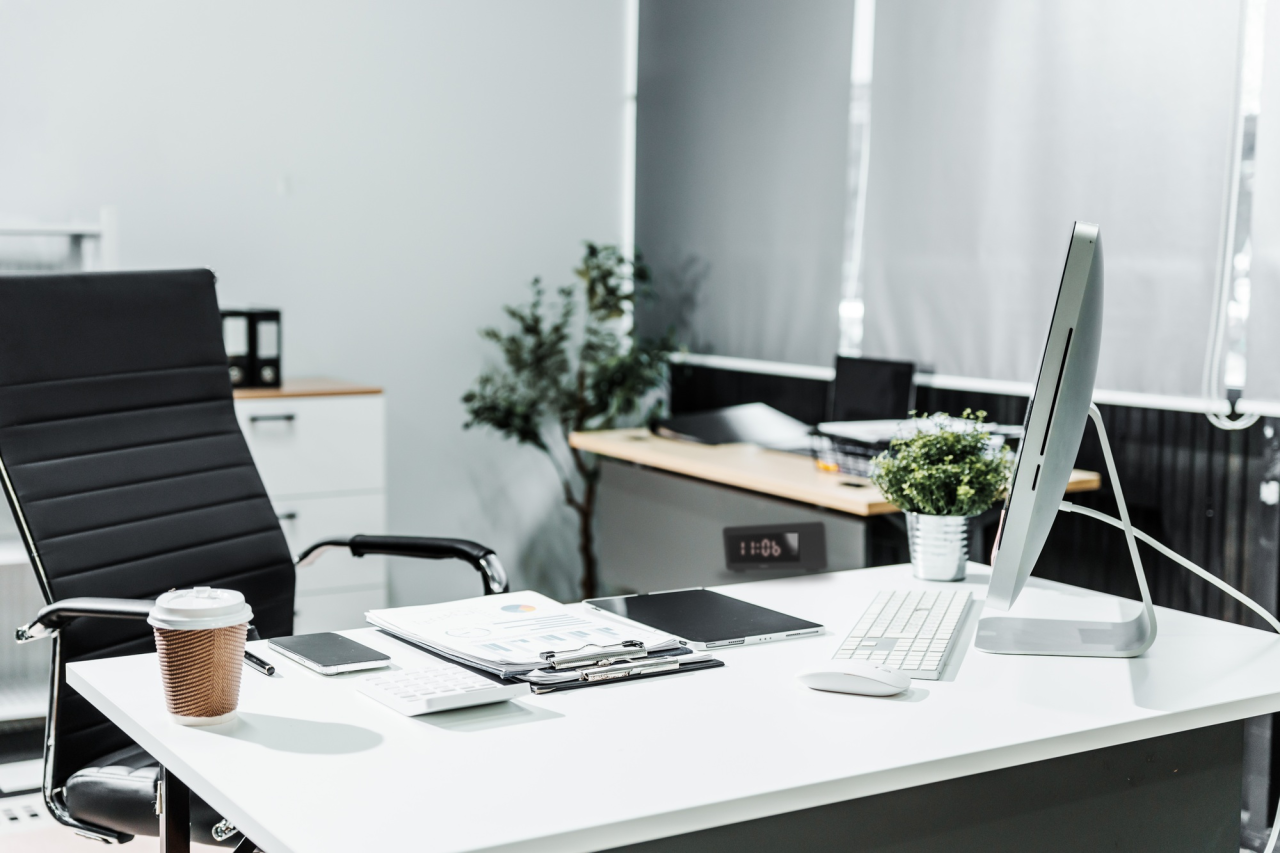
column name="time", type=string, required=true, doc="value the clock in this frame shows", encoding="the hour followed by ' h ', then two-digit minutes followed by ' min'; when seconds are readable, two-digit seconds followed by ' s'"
11 h 06 min
